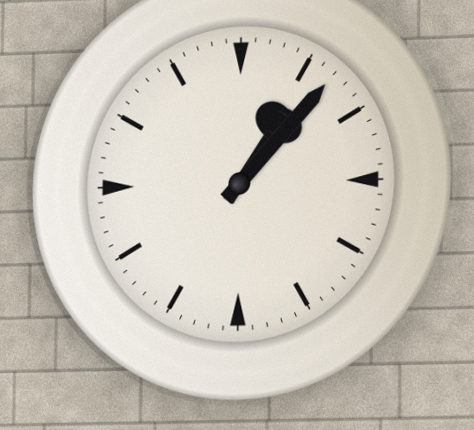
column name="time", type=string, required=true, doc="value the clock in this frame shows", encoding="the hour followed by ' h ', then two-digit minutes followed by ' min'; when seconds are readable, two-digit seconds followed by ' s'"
1 h 07 min
